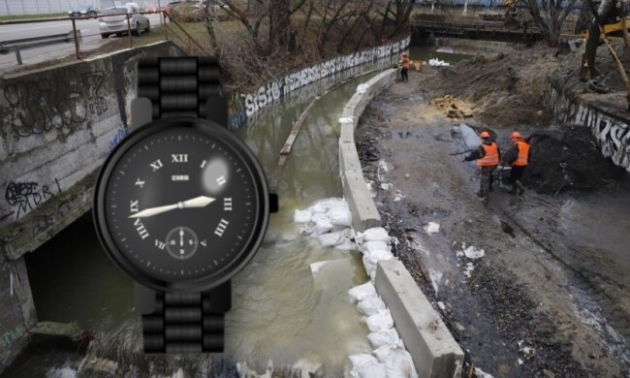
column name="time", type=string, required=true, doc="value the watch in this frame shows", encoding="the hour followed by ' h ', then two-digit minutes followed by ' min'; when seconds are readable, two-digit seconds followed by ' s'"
2 h 43 min
